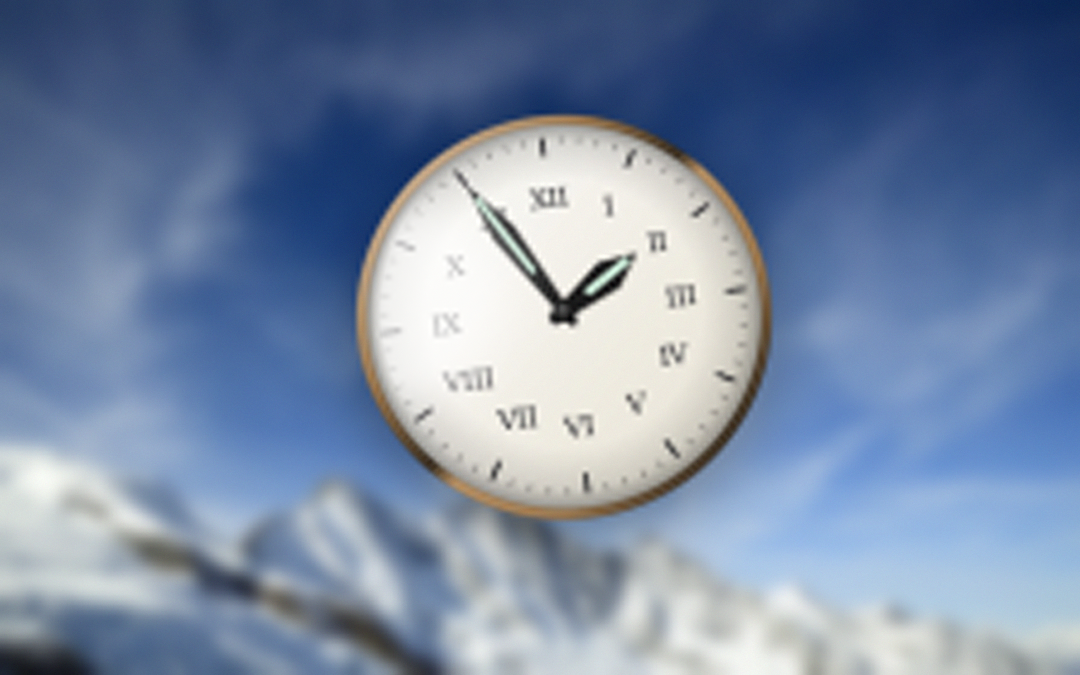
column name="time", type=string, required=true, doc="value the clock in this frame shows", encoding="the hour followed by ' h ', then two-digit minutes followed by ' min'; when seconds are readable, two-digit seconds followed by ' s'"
1 h 55 min
